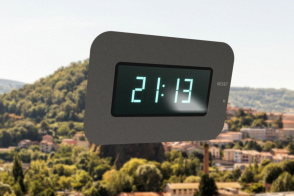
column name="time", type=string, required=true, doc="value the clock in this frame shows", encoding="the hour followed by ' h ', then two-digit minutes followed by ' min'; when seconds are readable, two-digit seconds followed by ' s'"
21 h 13 min
